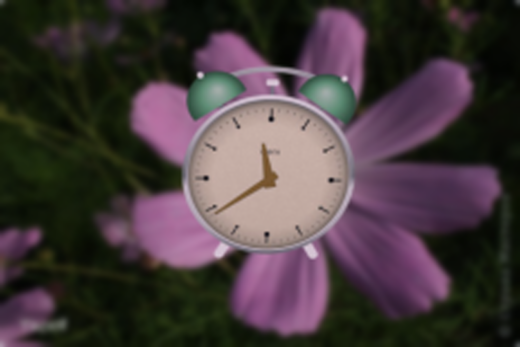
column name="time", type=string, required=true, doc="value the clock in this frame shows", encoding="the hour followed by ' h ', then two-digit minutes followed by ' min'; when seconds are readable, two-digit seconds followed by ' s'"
11 h 39 min
